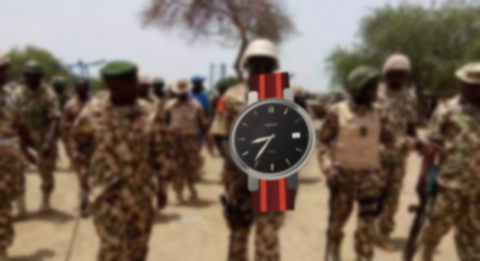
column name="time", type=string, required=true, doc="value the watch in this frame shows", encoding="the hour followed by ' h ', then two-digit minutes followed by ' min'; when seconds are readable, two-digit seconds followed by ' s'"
8 h 36 min
